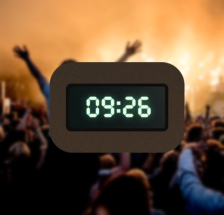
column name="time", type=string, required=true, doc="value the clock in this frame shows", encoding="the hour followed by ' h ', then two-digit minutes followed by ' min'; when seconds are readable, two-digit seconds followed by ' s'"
9 h 26 min
